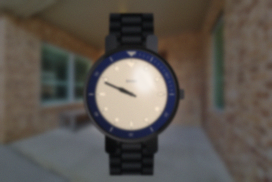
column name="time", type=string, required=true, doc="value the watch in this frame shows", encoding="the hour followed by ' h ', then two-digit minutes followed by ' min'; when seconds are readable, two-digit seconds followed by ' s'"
9 h 49 min
